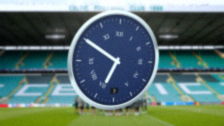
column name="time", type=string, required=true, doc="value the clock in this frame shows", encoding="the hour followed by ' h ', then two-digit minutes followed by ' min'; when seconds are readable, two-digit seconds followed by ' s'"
6 h 50 min
